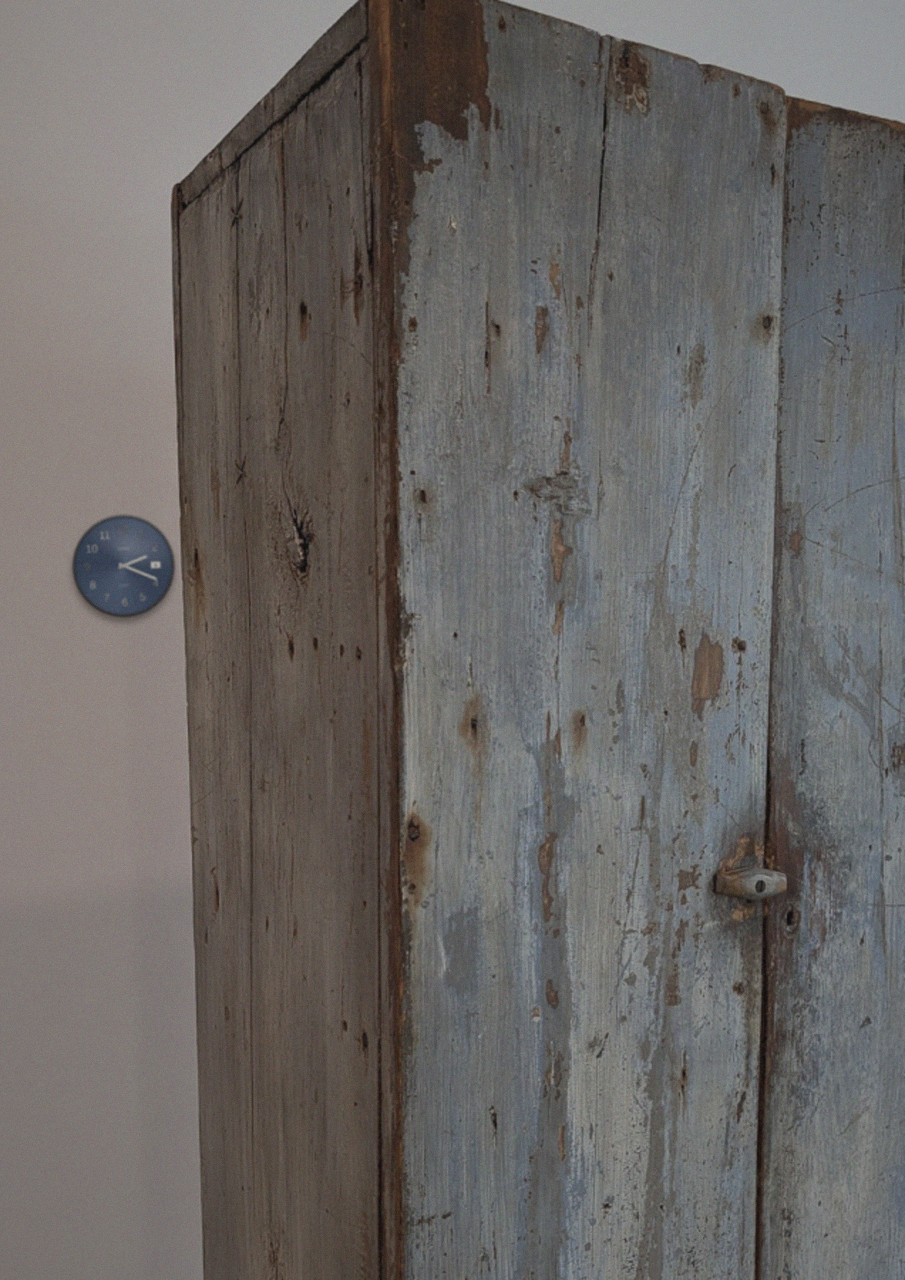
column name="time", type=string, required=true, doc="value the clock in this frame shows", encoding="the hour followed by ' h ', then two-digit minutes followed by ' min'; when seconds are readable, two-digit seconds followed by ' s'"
2 h 19 min
